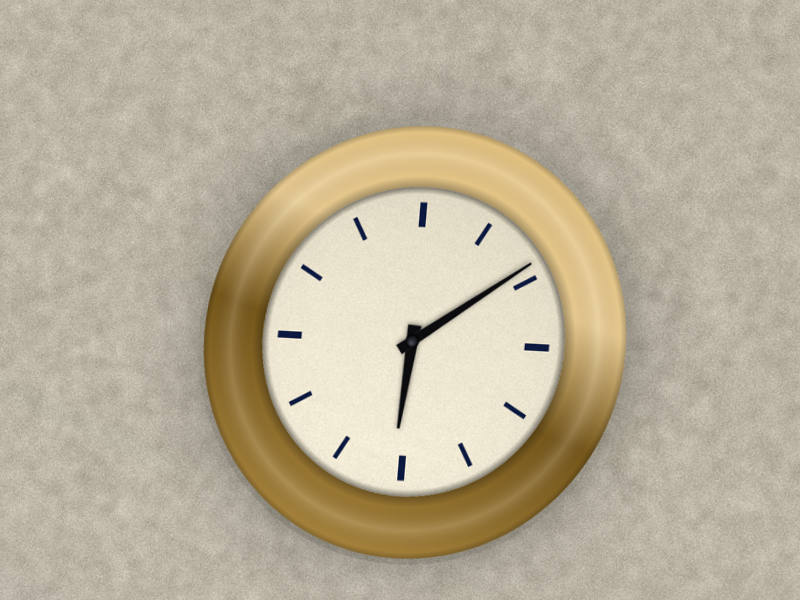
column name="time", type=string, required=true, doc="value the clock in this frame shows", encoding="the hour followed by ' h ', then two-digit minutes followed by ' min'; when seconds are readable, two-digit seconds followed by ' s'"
6 h 09 min
